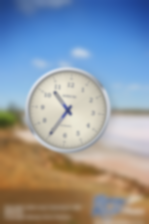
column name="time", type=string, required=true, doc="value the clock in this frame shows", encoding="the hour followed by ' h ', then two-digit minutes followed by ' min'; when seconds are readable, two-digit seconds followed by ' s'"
10 h 35 min
